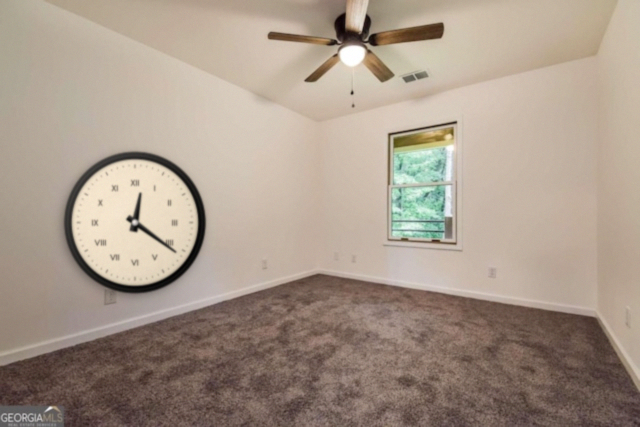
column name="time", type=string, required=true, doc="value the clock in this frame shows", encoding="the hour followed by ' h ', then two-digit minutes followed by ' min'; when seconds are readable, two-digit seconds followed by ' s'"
12 h 21 min
